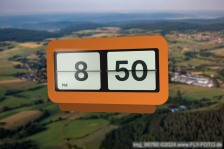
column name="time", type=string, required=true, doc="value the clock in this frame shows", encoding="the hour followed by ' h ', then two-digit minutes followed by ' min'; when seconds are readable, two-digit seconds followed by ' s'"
8 h 50 min
